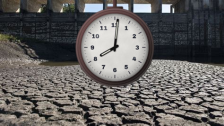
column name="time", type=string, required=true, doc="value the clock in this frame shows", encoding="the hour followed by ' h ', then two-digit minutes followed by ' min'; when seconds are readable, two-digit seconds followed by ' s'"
8 h 01 min
